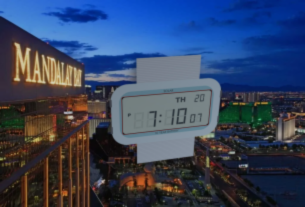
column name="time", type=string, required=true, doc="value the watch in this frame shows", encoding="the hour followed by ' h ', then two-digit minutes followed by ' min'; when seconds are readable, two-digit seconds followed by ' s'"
7 h 10 min 07 s
